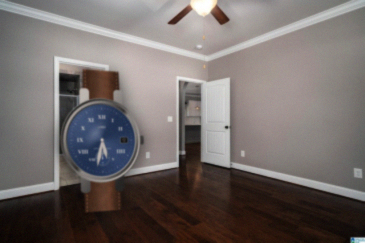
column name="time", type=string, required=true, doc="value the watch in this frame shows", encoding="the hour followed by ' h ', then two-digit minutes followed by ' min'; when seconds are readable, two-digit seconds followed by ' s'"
5 h 32 min
